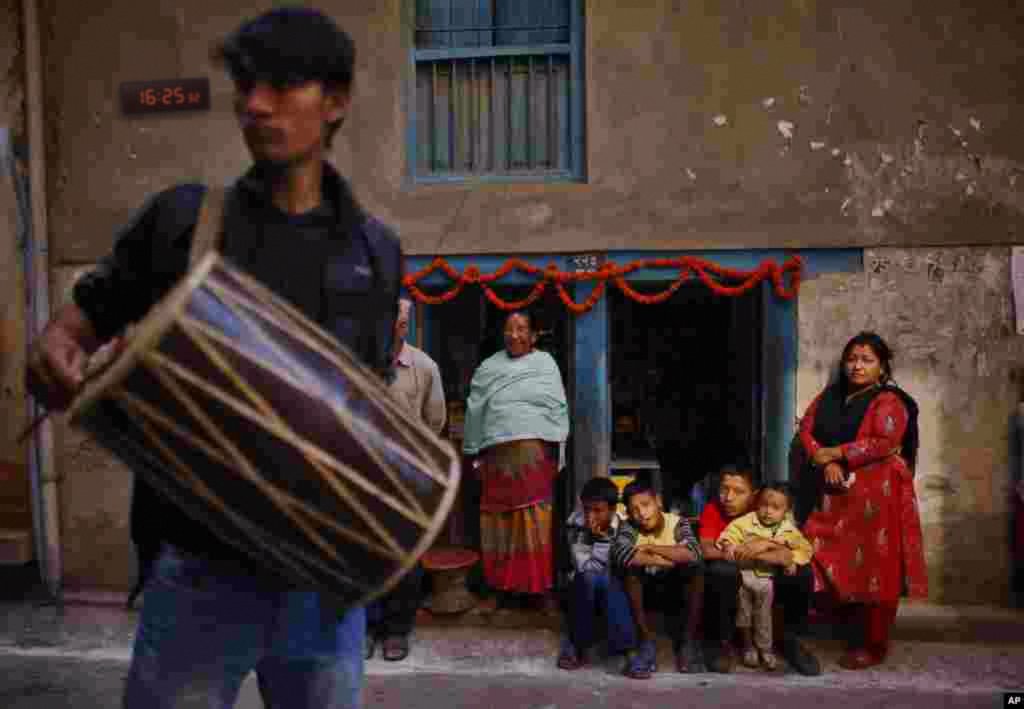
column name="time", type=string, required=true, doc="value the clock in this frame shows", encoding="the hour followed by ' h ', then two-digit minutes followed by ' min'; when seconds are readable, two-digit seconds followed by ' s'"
16 h 25 min
